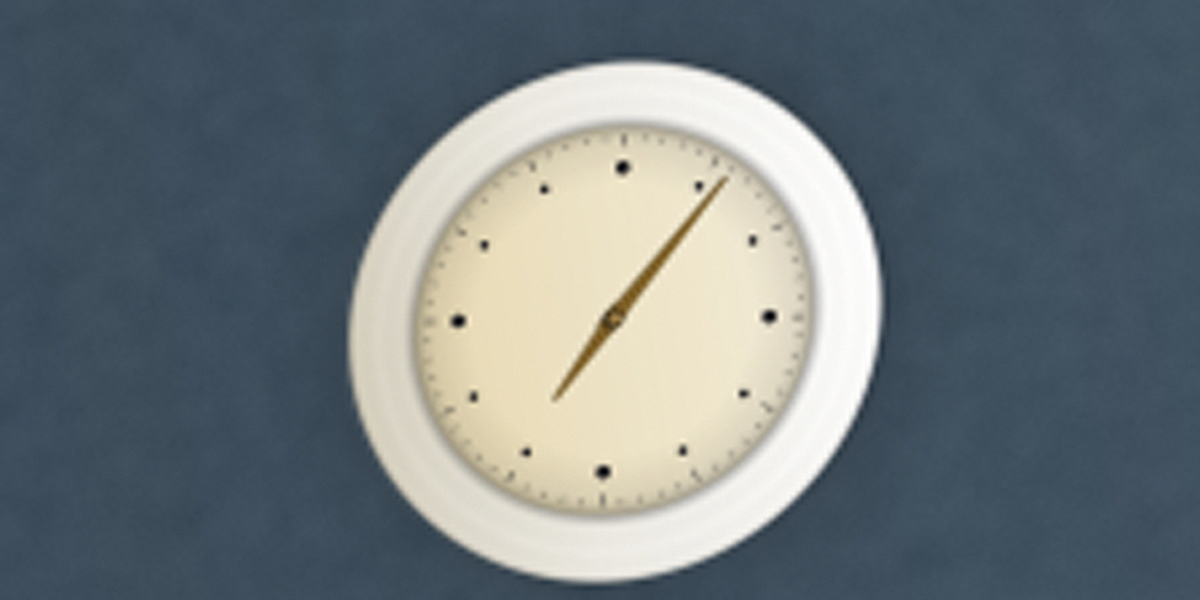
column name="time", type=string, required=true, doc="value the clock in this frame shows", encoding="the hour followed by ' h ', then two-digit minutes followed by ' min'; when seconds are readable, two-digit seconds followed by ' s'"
7 h 06 min
